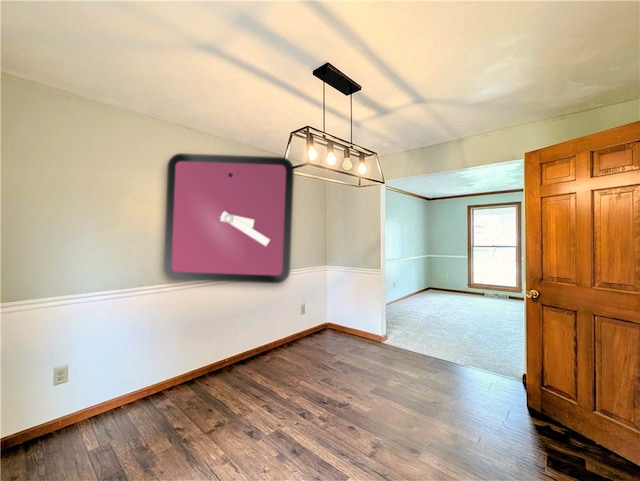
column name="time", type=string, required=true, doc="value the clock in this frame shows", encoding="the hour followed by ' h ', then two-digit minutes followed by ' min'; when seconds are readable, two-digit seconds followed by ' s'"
3 h 20 min
